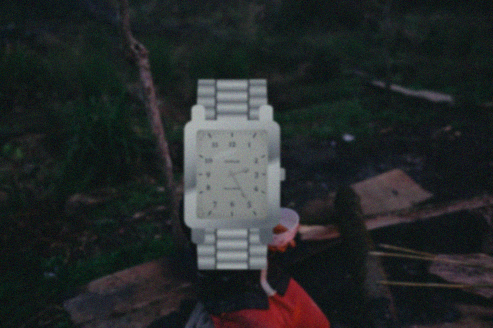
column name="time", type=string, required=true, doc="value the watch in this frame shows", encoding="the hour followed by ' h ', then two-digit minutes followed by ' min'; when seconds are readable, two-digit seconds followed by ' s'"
2 h 25 min
